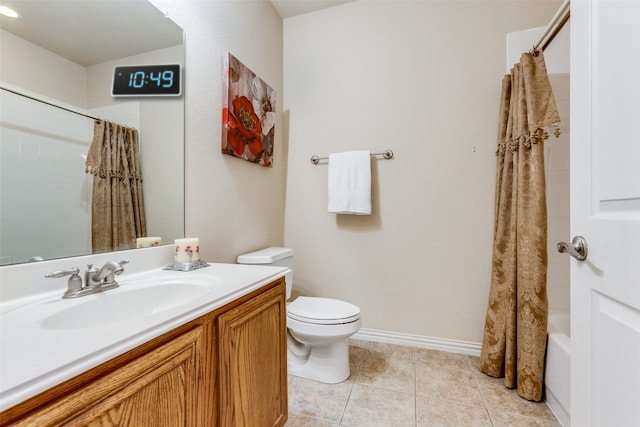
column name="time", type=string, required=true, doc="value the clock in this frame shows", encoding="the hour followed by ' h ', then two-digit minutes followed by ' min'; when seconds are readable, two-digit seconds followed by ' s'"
10 h 49 min
